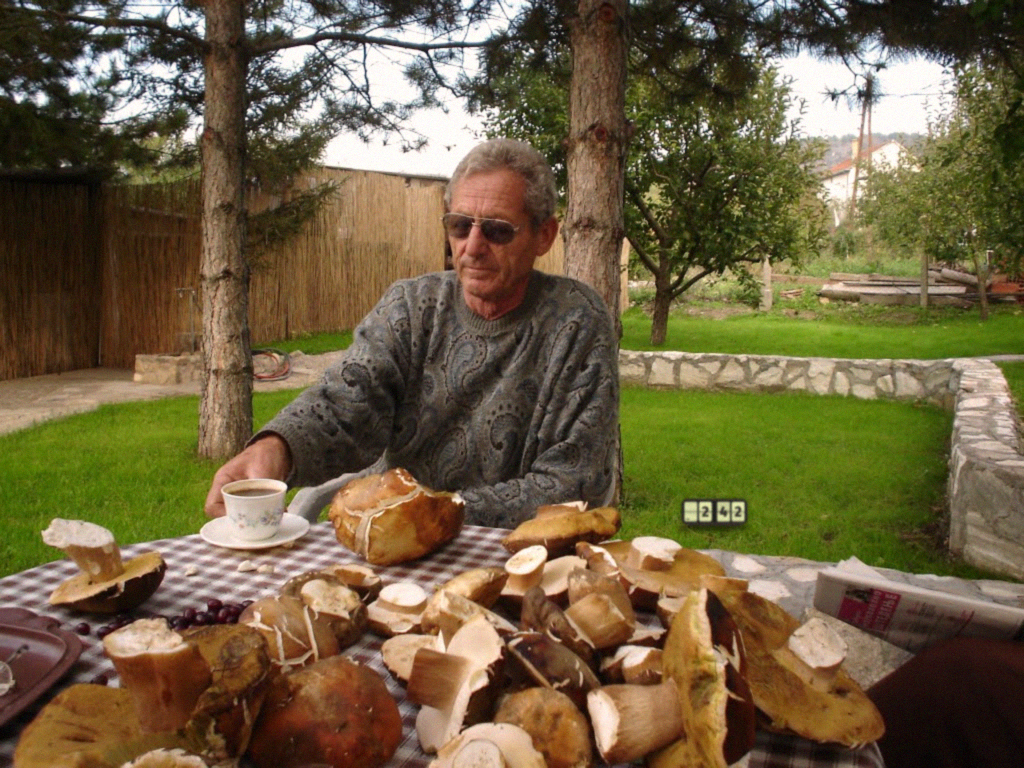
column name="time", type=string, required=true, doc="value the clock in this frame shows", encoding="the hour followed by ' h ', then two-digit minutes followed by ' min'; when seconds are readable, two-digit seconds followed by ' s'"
2 h 42 min
